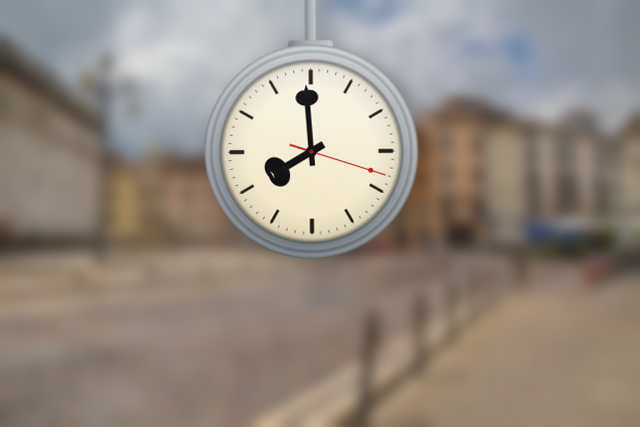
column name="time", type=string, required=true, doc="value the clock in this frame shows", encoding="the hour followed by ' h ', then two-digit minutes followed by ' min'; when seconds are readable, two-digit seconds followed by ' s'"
7 h 59 min 18 s
